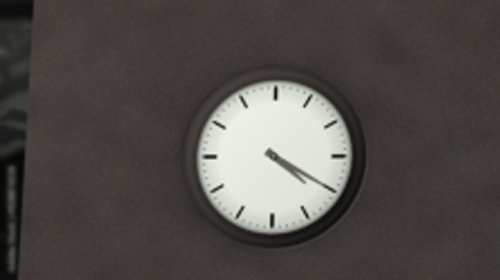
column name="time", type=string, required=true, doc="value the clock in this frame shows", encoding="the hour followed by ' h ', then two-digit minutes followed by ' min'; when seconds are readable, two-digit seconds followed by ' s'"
4 h 20 min
